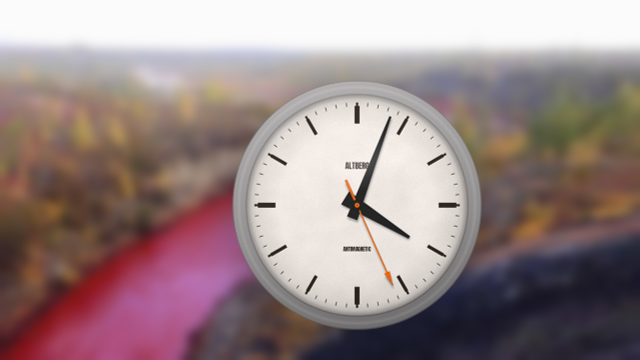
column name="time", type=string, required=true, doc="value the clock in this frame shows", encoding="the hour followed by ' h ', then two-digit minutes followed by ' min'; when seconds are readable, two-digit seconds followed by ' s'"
4 h 03 min 26 s
